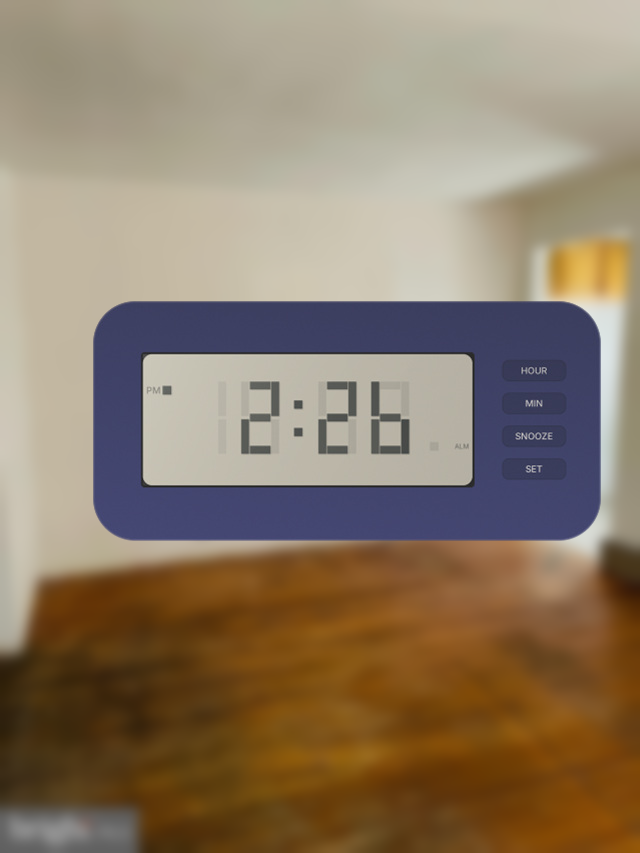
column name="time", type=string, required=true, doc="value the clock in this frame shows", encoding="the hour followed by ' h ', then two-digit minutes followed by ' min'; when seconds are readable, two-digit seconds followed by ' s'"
2 h 26 min
